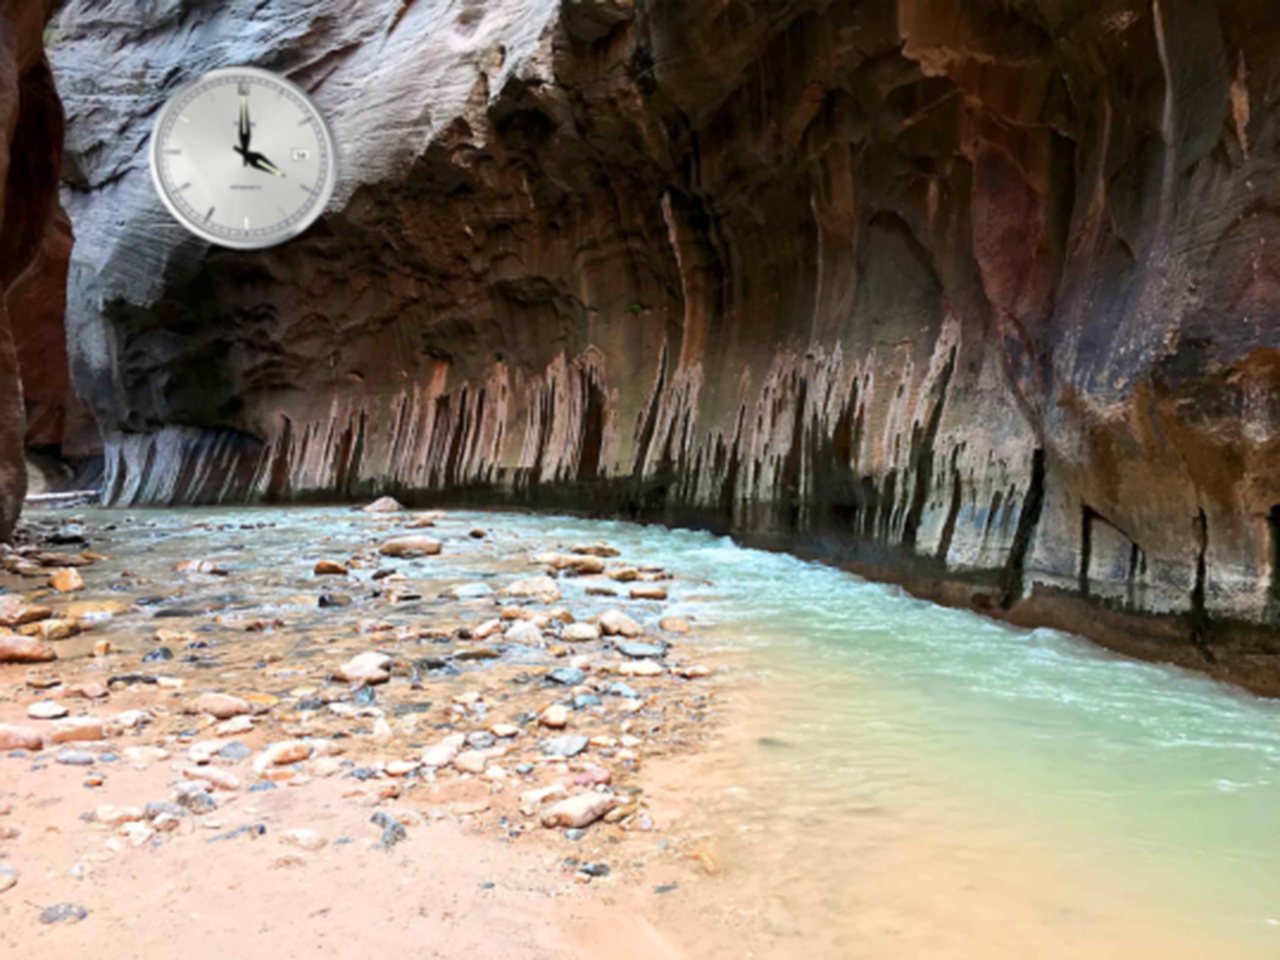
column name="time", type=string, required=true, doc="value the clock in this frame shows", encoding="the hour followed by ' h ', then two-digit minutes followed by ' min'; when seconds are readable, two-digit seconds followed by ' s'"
4 h 00 min
